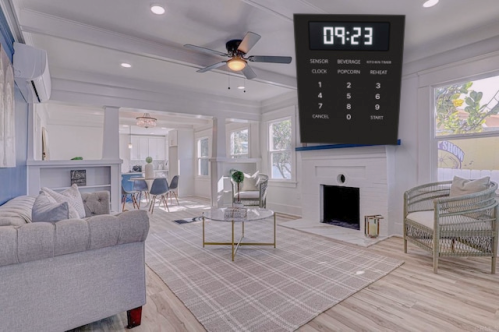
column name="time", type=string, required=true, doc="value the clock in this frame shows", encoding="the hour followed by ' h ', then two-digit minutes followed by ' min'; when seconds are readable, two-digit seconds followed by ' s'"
9 h 23 min
